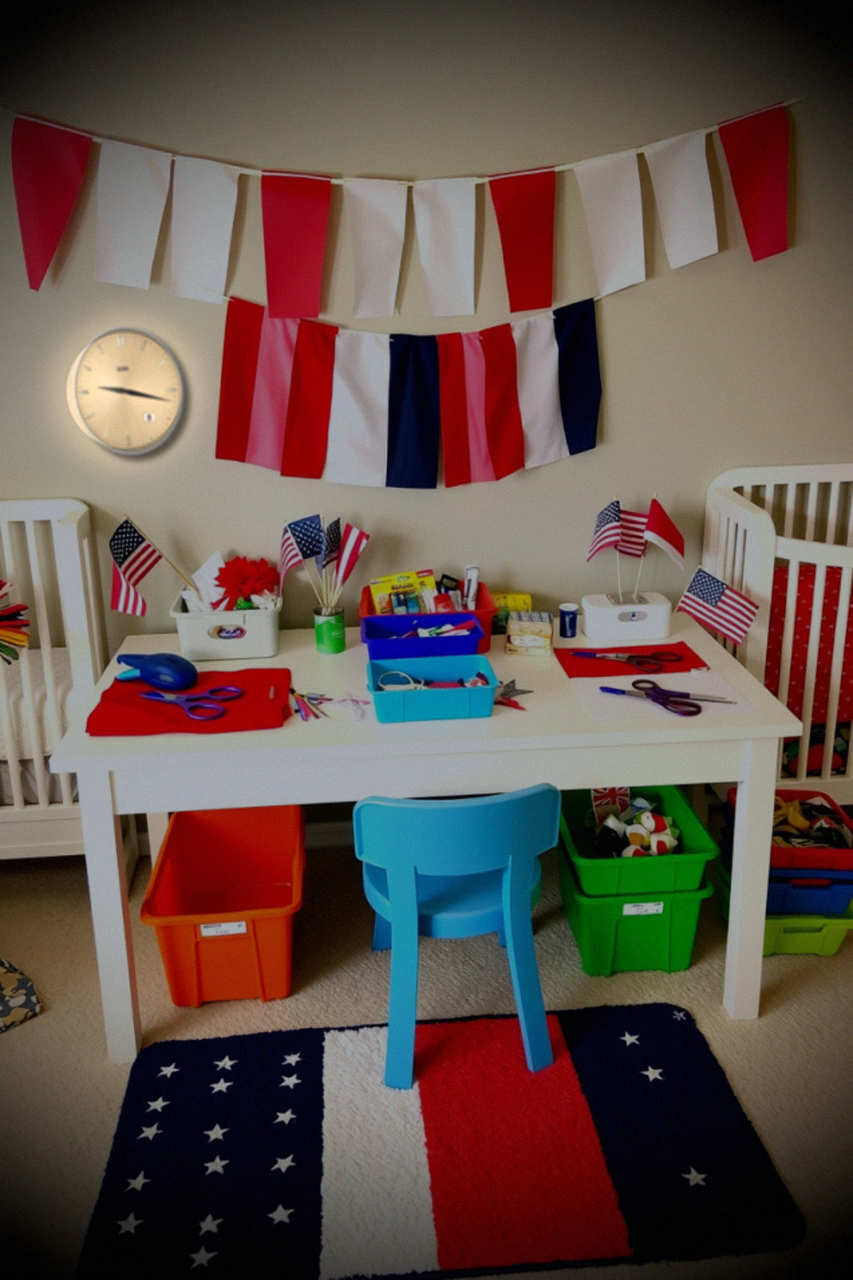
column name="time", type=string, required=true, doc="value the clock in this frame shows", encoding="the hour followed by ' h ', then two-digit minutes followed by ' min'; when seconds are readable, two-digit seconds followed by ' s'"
9 h 17 min
